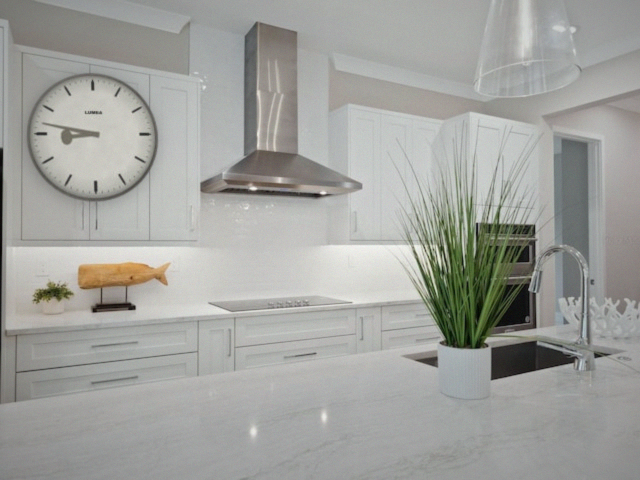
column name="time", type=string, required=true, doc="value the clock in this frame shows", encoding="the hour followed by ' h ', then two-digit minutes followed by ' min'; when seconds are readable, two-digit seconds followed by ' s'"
8 h 47 min
